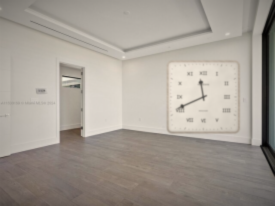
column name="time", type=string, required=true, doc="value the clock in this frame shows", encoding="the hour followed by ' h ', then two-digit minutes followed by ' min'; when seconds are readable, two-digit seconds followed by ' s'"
11 h 41 min
